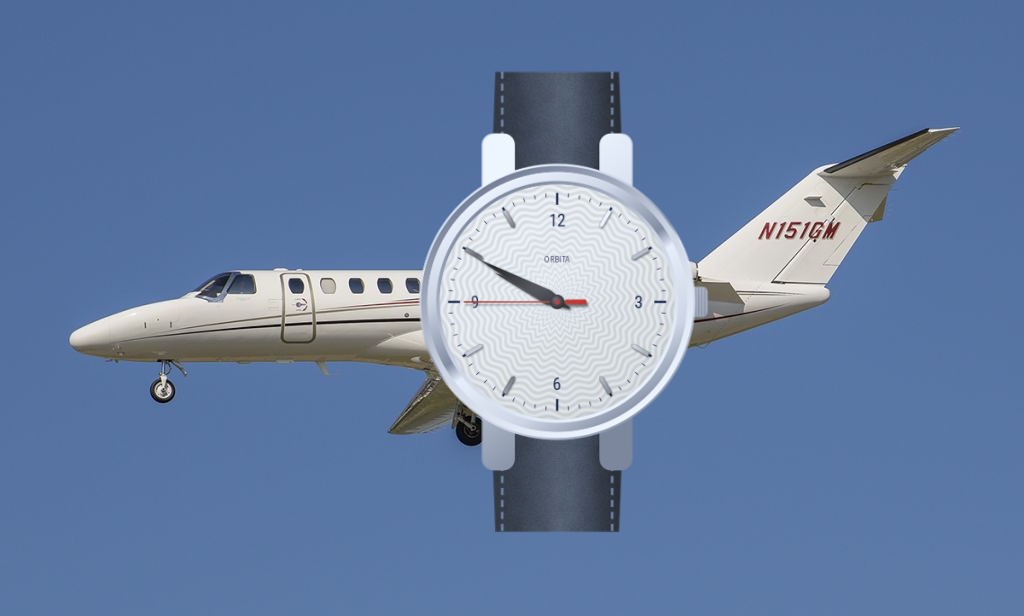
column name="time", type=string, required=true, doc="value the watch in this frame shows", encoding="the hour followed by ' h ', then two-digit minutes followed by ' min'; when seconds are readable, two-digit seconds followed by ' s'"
9 h 49 min 45 s
